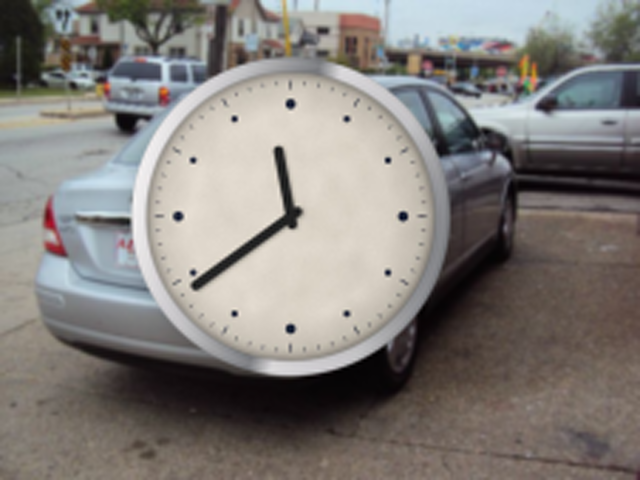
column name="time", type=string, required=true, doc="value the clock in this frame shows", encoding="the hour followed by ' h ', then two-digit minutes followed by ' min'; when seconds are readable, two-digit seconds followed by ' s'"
11 h 39 min
